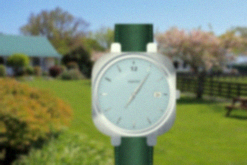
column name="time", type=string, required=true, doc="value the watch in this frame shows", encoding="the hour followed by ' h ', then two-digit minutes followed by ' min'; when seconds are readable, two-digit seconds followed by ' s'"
7 h 06 min
